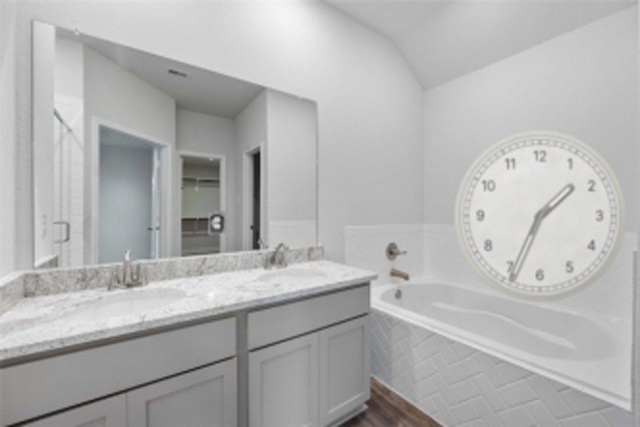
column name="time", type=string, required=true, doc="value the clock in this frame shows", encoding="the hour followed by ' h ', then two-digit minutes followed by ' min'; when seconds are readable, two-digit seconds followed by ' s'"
1 h 34 min
